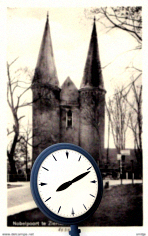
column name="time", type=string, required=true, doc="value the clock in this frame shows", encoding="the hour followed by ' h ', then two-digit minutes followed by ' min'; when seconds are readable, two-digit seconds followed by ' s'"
8 h 11 min
